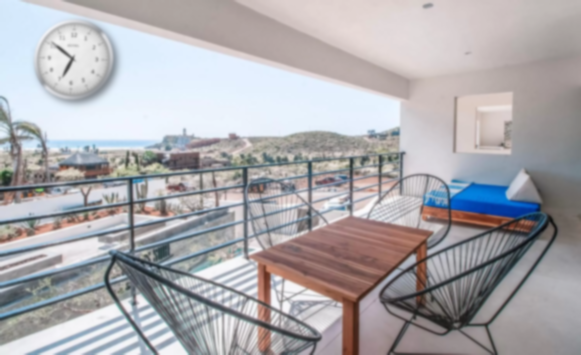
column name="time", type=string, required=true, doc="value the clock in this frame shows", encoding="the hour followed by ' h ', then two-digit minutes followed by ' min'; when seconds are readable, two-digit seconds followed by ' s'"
6 h 51 min
